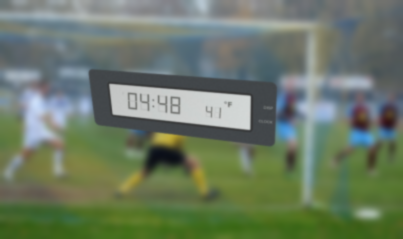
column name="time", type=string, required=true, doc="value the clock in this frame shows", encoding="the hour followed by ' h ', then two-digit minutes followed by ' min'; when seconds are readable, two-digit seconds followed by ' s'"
4 h 48 min
